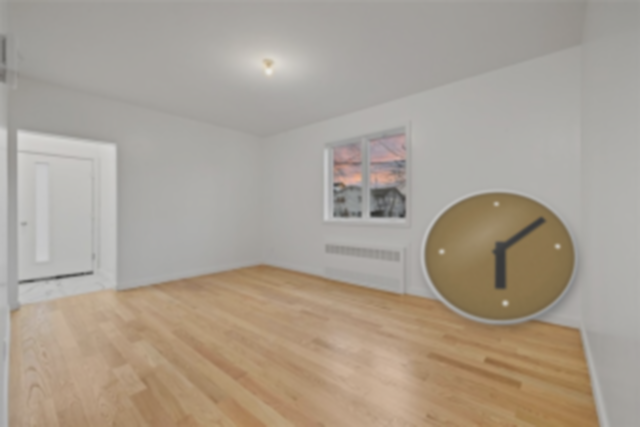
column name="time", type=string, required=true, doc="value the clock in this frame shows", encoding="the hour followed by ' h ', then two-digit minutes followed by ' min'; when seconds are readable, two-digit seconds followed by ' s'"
6 h 09 min
